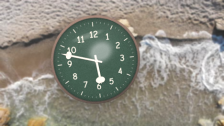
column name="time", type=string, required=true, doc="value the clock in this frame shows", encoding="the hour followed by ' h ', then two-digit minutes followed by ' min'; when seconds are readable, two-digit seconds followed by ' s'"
5 h 48 min
